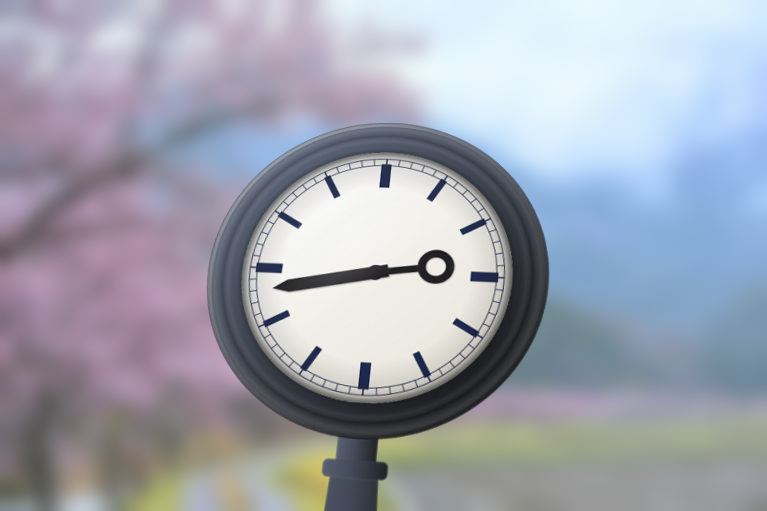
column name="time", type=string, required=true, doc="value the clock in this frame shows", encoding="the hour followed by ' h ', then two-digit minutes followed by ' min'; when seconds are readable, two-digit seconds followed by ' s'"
2 h 43 min
